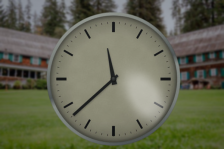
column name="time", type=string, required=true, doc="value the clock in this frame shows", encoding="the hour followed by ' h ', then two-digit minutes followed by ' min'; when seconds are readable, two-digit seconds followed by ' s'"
11 h 38 min
